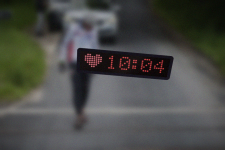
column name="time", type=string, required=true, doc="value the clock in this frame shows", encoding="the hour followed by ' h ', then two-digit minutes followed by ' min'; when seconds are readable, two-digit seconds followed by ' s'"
10 h 04 min
